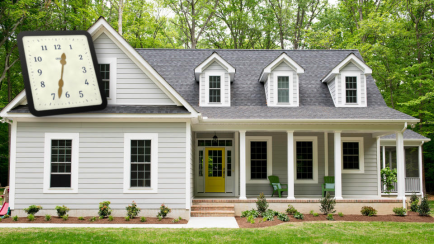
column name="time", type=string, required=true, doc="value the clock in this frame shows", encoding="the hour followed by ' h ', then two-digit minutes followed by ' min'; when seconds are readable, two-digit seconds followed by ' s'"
12 h 33 min
